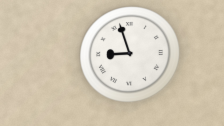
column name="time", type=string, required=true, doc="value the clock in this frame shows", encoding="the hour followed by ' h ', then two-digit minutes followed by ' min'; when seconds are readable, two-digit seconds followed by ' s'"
8 h 57 min
